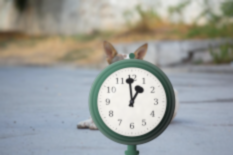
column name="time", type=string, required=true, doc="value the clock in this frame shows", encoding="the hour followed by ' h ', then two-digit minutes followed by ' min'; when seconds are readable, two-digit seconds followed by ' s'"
12 h 59 min
